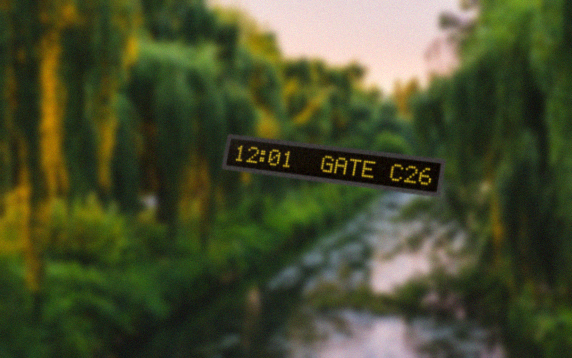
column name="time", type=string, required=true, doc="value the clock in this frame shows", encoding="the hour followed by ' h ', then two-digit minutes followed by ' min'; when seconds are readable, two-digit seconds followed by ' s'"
12 h 01 min
